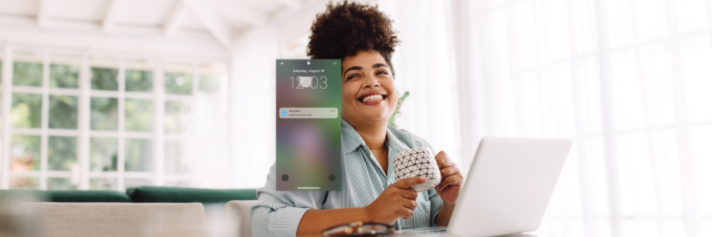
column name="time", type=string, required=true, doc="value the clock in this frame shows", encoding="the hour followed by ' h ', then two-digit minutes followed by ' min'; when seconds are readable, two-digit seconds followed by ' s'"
12 h 03 min
